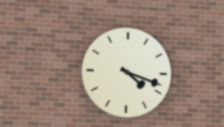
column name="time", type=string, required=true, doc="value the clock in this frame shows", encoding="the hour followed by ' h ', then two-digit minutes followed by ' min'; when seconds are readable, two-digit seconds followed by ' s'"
4 h 18 min
